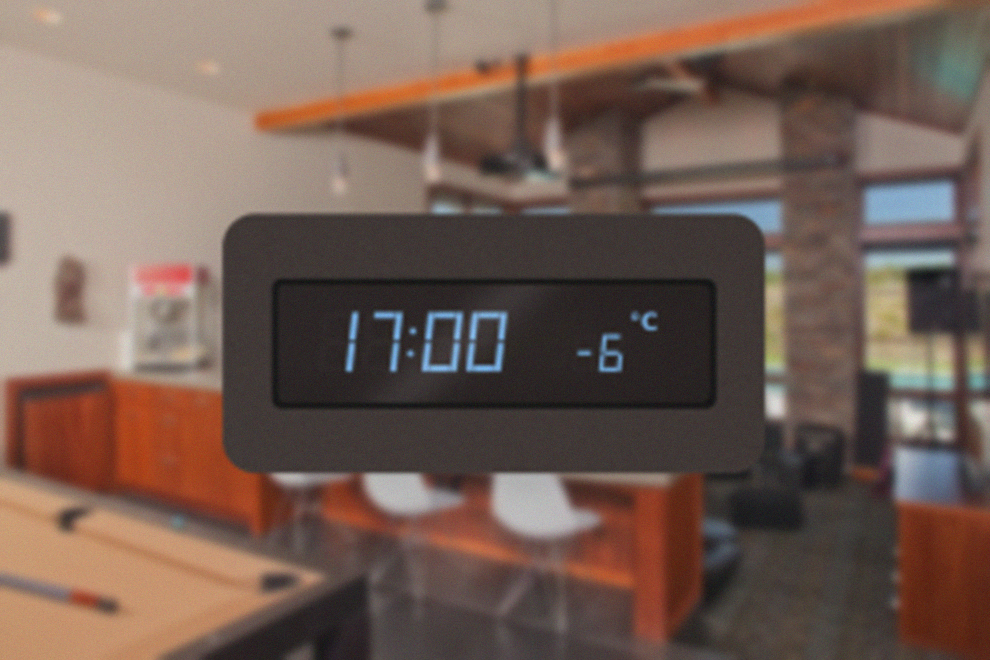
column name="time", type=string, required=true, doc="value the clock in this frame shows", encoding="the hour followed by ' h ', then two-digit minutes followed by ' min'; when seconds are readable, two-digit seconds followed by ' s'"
17 h 00 min
